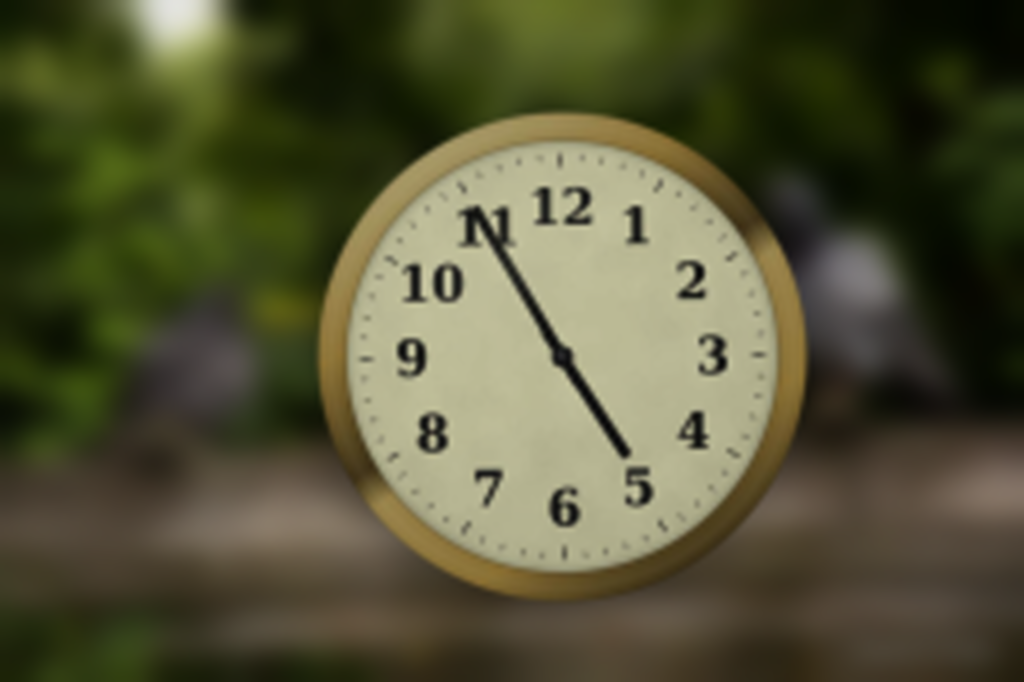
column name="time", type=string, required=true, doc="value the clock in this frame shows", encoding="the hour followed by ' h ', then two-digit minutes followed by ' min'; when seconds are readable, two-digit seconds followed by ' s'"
4 h 55 min
